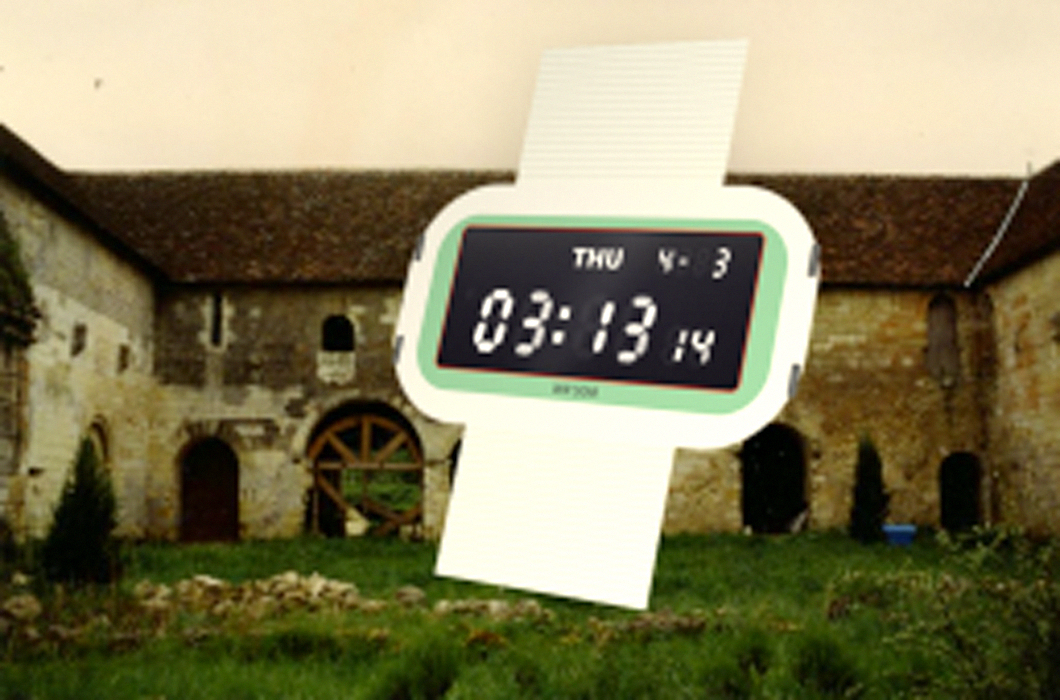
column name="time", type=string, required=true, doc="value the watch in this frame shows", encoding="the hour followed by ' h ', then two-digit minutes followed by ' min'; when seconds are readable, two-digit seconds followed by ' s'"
3 h 13 min 14 s
